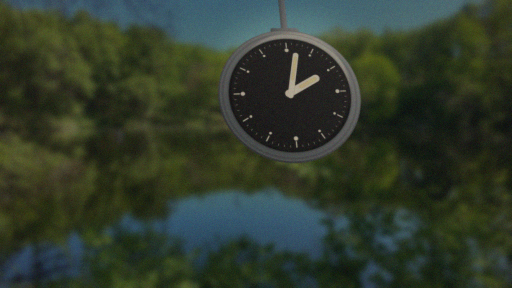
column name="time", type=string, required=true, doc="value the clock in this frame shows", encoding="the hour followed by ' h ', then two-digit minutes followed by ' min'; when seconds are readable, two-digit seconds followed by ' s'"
2 h 02 min
